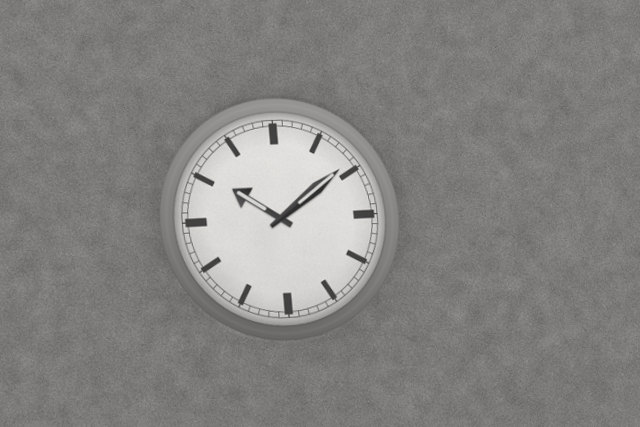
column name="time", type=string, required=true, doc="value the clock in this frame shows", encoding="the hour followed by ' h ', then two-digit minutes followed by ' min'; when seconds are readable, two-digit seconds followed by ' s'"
10 h 09 min
